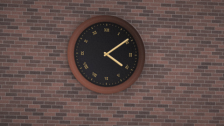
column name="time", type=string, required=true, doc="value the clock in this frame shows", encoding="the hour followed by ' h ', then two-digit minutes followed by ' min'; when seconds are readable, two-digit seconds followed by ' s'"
4 h 09 min
